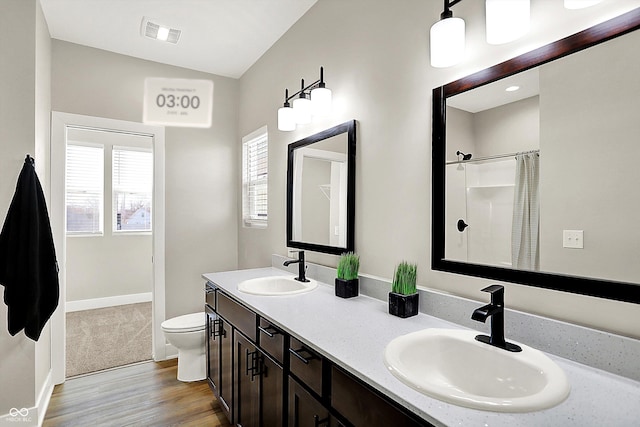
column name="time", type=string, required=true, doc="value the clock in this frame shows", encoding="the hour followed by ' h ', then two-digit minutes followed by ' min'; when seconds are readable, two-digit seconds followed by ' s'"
3 h 00 min
